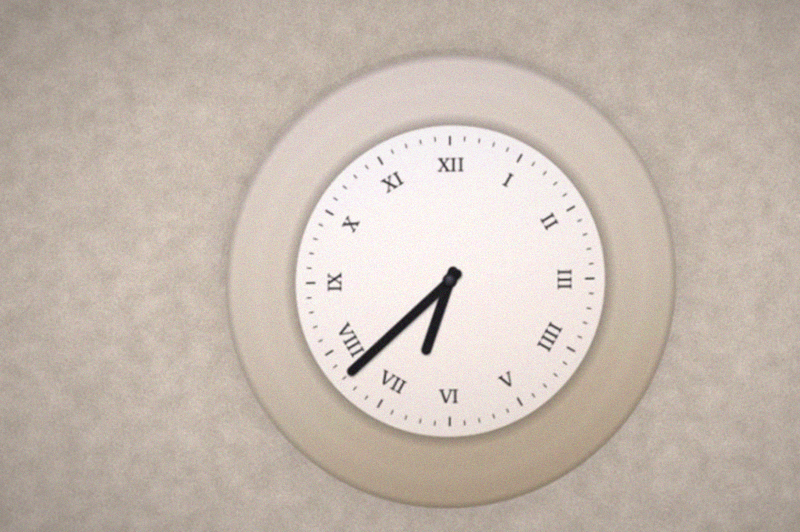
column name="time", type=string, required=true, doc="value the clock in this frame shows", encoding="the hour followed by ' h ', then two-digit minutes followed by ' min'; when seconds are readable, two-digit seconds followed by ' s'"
6 h 38 min
